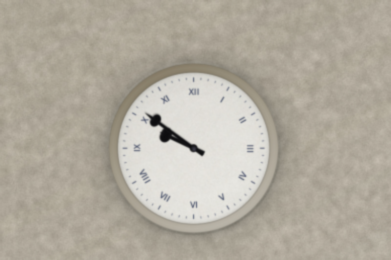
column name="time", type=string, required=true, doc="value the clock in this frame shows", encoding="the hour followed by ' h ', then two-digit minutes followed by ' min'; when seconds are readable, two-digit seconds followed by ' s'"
9 h 51 min
